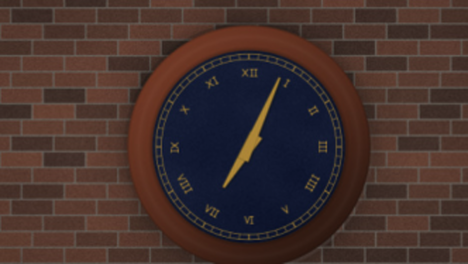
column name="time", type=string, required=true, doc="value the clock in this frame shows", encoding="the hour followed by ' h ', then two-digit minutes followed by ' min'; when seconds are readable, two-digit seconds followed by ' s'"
7 h 04 min
